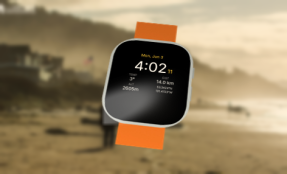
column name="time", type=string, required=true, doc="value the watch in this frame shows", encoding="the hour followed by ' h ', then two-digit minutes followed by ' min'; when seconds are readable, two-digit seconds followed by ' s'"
4 h 02 min
